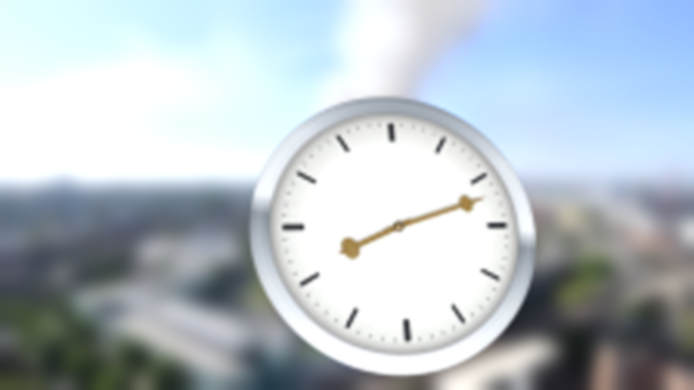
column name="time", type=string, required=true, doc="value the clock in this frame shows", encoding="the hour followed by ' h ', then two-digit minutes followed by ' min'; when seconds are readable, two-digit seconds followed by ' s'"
8 h 12 min
